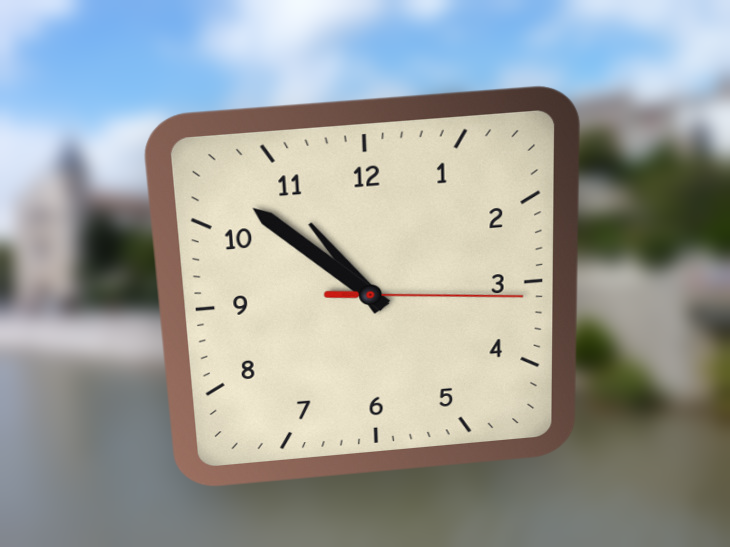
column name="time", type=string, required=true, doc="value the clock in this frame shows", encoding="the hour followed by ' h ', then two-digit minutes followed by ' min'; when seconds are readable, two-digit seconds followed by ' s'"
10 h 52 min 16 s
